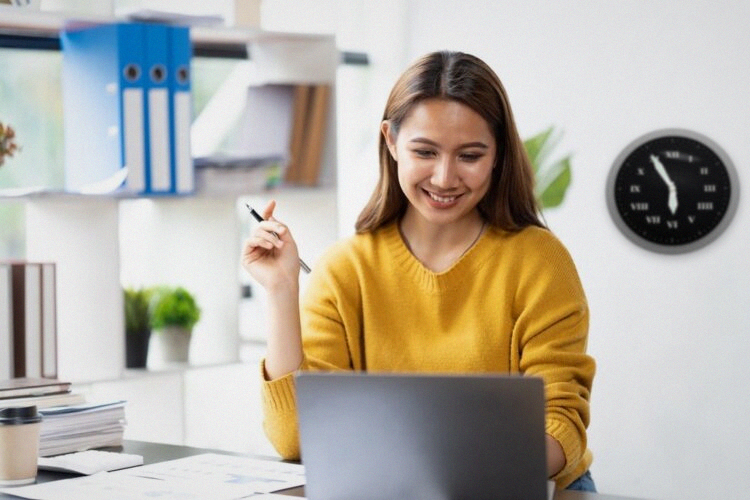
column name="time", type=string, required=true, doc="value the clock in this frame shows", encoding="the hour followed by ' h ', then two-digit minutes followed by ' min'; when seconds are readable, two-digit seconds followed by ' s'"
5 h 55 min
